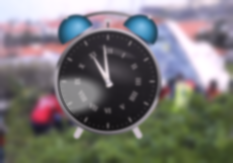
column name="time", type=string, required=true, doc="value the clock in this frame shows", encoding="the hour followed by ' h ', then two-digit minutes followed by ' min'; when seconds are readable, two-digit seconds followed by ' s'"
10 h 59 min
